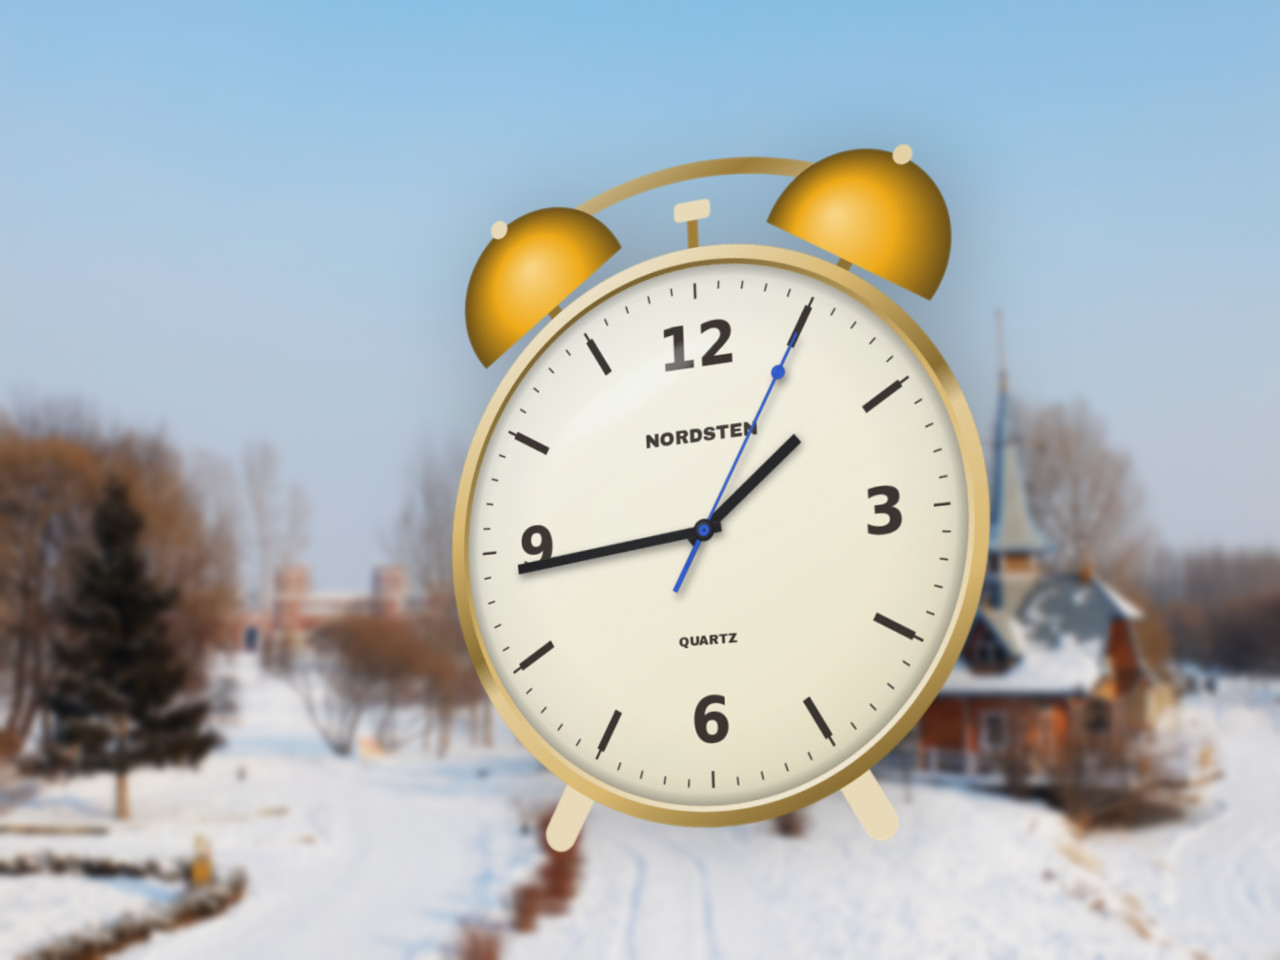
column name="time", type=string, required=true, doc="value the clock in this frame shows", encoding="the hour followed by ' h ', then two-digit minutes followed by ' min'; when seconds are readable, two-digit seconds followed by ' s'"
1 h 44 min 05 s
